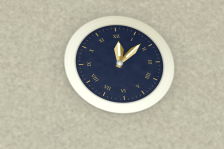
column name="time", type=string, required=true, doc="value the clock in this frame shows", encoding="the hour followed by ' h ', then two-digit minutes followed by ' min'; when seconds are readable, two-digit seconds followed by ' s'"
12 h 08 min
